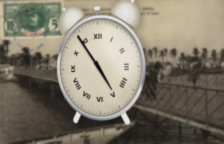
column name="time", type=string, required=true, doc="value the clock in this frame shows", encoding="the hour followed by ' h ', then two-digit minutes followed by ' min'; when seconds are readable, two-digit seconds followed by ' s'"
4 h 54 min
